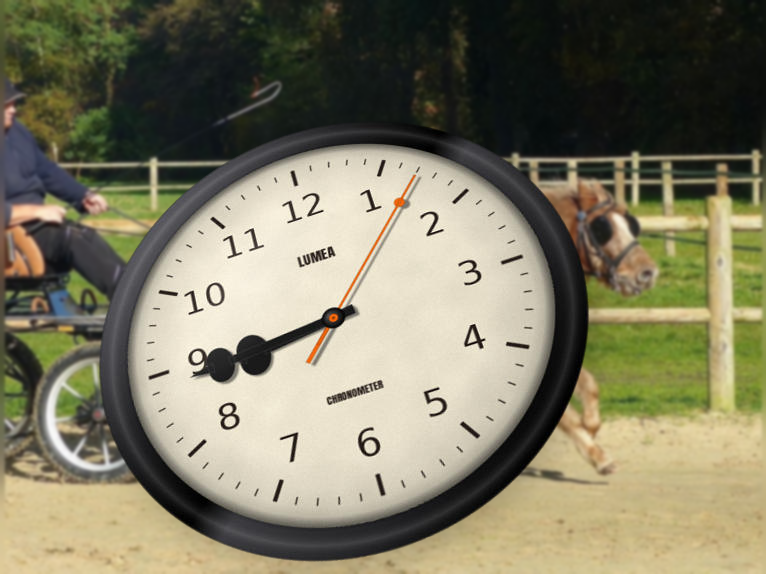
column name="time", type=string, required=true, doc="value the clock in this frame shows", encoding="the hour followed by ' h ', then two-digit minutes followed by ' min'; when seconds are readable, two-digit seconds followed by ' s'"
8 h 44 min 07 s
